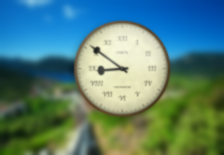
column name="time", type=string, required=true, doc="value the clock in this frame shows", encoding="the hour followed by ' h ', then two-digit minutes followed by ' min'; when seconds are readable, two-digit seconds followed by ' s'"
8 h 51 min
